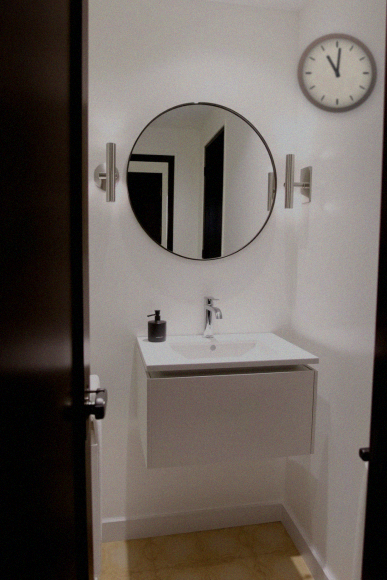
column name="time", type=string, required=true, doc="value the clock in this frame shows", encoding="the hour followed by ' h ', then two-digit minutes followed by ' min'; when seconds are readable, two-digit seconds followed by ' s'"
11 h 01 min
